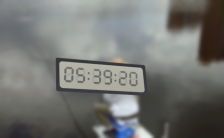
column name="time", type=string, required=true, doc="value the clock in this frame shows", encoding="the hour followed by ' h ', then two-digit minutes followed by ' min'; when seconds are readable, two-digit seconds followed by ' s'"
5 h 39 min 20 s
